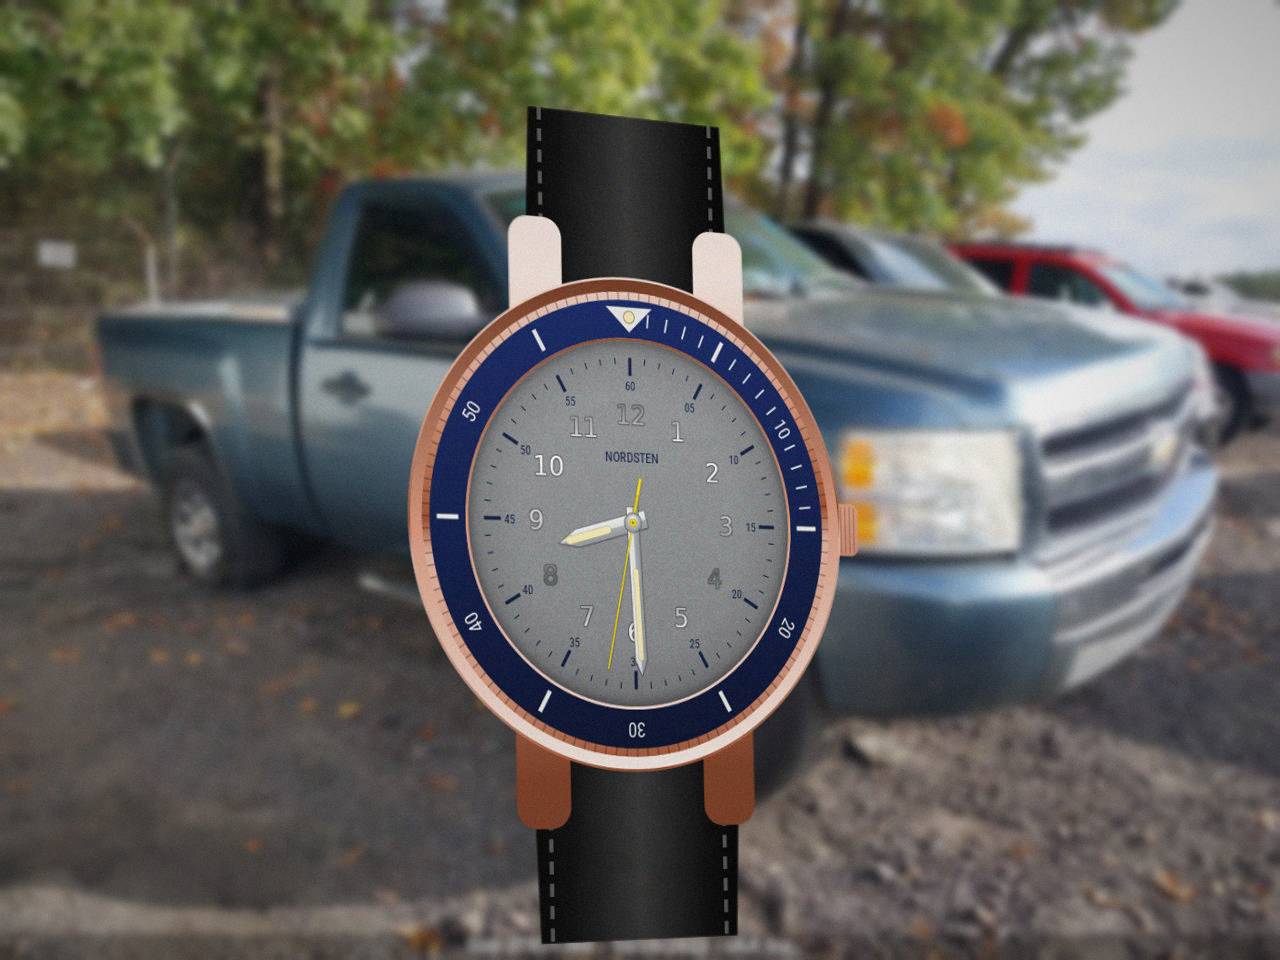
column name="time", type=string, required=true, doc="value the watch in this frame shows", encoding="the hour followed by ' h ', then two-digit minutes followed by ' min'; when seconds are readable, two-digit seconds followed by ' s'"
8 h 29 min 32 s
